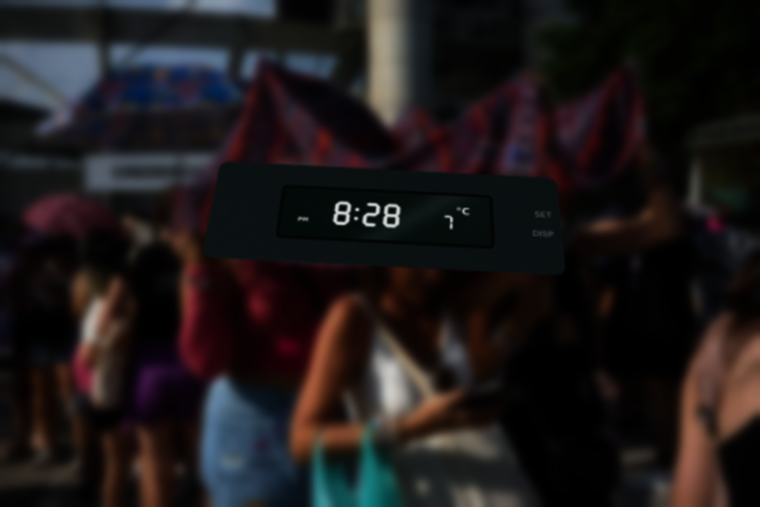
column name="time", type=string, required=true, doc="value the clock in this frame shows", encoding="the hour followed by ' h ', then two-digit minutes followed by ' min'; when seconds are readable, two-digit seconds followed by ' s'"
8 h 28 min
